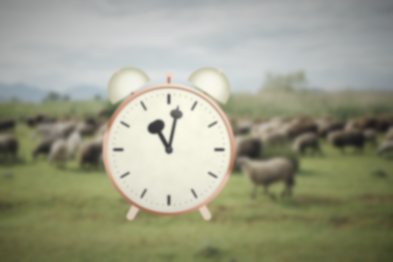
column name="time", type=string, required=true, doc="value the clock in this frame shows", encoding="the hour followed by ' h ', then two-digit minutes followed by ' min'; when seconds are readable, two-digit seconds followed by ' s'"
11 h 02 min
